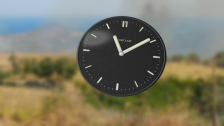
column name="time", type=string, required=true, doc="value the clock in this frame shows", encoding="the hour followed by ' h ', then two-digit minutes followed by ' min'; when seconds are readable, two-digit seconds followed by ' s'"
11 h 09 min
